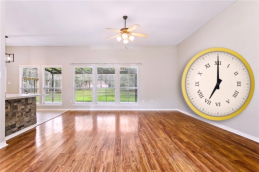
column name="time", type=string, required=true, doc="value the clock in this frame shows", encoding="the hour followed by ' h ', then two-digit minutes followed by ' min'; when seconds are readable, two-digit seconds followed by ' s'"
7 h 00 min
